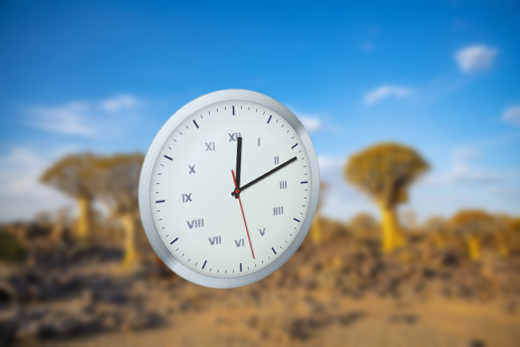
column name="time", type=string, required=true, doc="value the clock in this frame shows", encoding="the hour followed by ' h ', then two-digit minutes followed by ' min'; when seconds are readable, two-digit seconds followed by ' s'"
12 h 11 min 28 s
